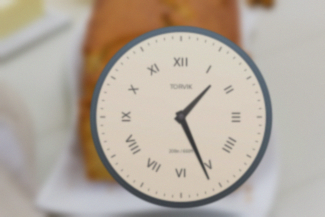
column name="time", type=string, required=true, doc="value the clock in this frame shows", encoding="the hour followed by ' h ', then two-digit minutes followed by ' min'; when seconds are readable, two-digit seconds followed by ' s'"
1 h 26 min
